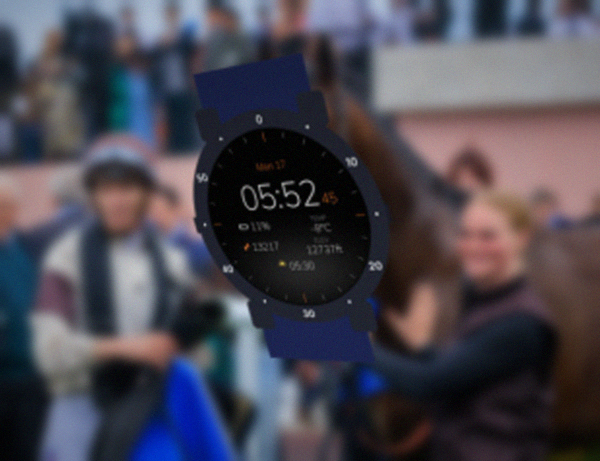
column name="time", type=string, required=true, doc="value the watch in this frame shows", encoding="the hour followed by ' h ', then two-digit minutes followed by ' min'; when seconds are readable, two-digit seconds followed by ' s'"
5 h 52 min
